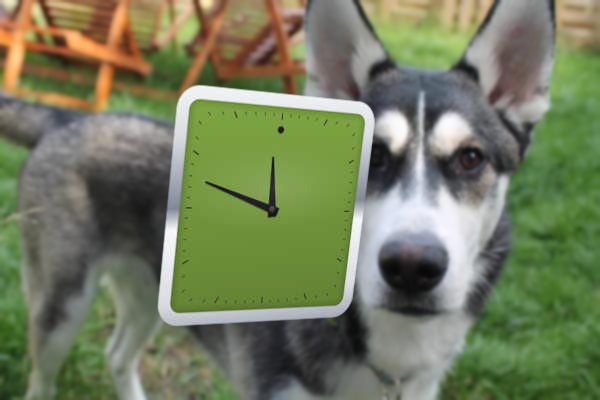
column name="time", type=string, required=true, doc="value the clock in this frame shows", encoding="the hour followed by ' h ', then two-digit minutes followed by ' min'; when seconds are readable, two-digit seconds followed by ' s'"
11 h 48 min
